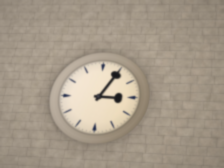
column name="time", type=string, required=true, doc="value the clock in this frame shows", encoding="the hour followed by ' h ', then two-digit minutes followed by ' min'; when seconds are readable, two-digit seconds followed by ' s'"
3 h 05 min
